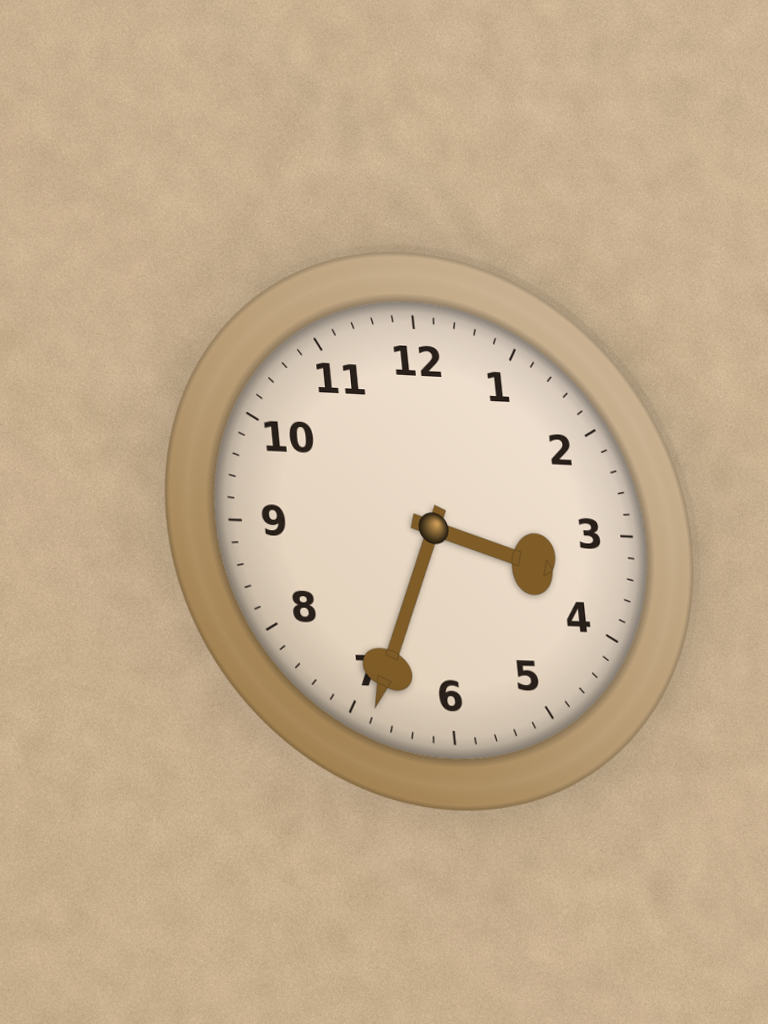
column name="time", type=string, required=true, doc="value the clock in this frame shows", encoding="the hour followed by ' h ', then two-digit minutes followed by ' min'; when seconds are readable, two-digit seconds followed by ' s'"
3 h 34 min
